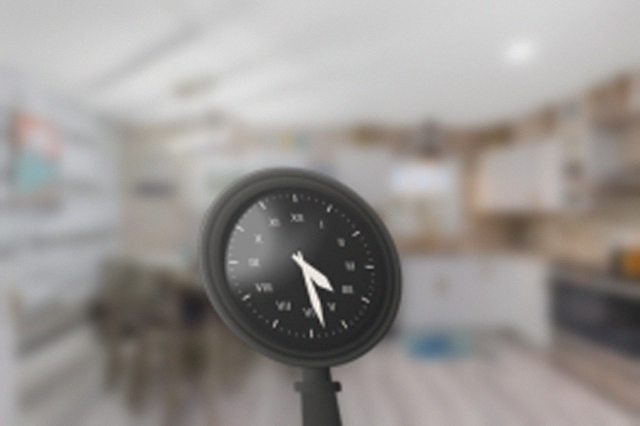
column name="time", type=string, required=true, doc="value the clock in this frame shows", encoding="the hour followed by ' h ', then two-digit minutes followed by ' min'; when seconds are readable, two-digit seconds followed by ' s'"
4 h 28 min
